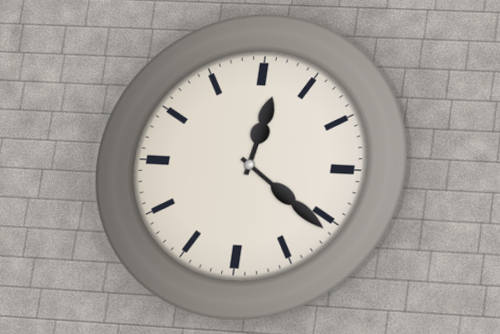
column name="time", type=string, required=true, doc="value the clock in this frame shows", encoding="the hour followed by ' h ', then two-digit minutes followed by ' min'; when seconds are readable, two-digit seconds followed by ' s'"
12 h 21 min
